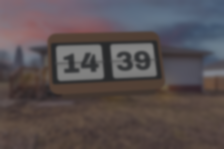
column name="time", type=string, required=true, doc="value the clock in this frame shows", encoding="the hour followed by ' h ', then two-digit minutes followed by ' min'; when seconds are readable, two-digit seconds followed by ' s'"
14 h 39 min
